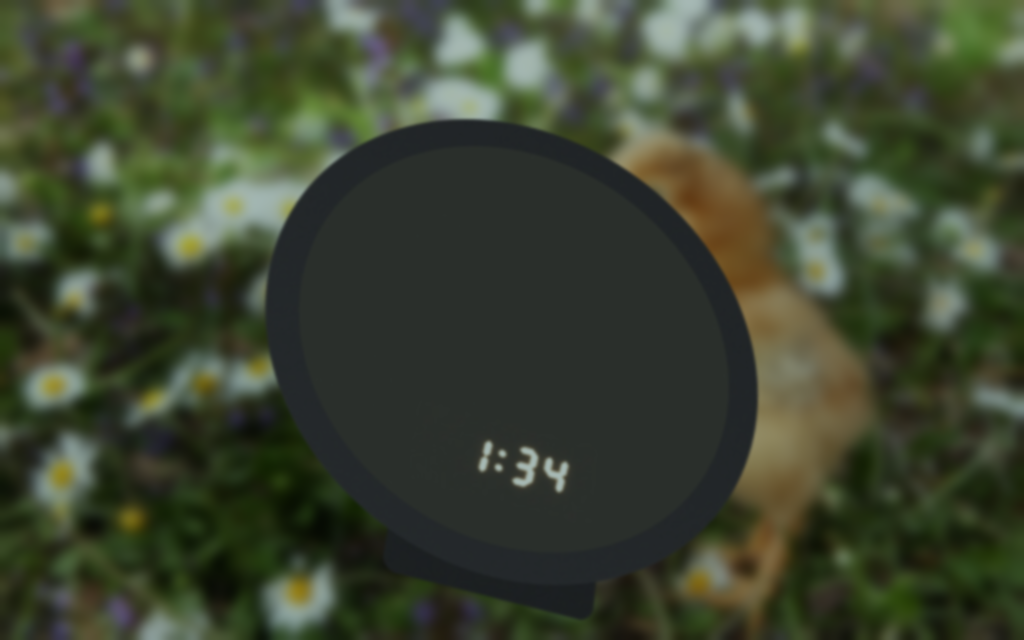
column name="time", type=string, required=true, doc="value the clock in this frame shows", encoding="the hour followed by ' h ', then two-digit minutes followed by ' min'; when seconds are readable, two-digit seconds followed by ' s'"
1 h 34 min
